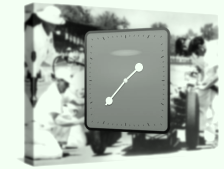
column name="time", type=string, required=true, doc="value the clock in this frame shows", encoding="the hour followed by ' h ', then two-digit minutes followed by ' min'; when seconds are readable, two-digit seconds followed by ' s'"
1 h 37 min
